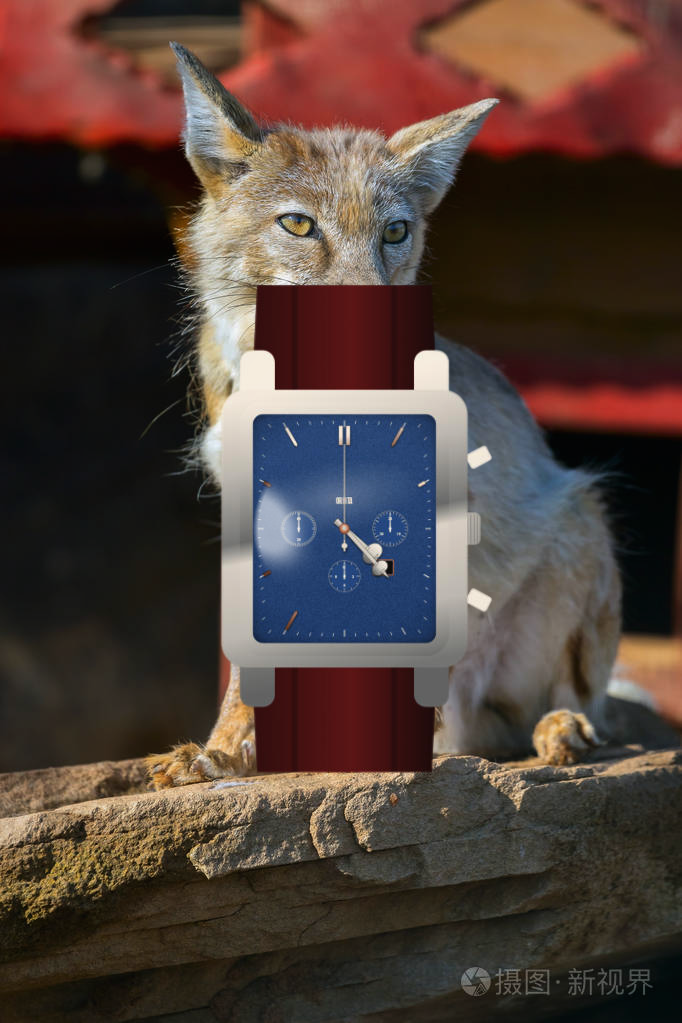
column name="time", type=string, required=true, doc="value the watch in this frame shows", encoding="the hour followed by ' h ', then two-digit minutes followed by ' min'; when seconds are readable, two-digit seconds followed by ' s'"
4 h 23 min
